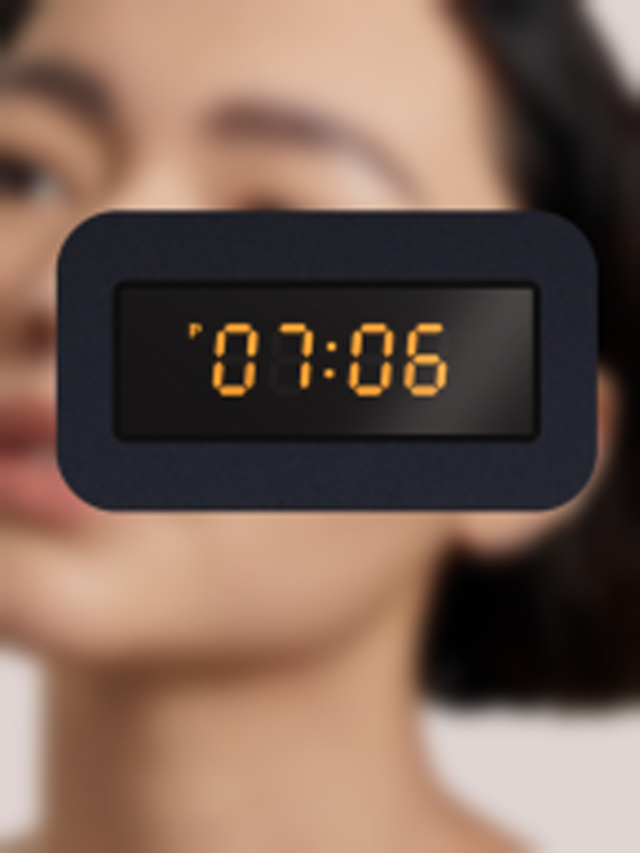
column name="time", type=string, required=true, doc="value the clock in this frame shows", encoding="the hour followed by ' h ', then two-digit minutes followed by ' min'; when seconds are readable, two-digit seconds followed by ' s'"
7 h 06 min
